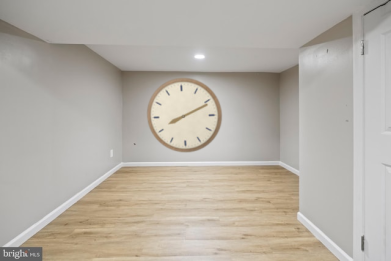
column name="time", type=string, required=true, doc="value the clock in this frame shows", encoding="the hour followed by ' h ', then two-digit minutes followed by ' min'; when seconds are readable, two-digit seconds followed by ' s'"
8 h 11 min
